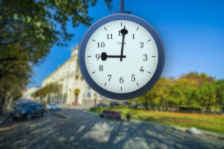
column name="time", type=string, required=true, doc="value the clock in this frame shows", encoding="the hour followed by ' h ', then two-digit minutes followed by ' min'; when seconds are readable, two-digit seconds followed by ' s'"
9 h 01 min
